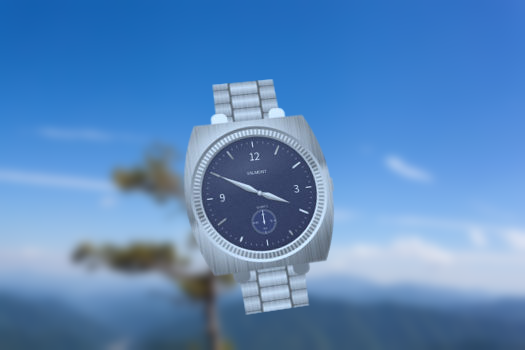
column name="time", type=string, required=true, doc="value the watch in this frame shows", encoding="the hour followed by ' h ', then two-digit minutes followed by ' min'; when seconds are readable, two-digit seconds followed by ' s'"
3 h 50 min
